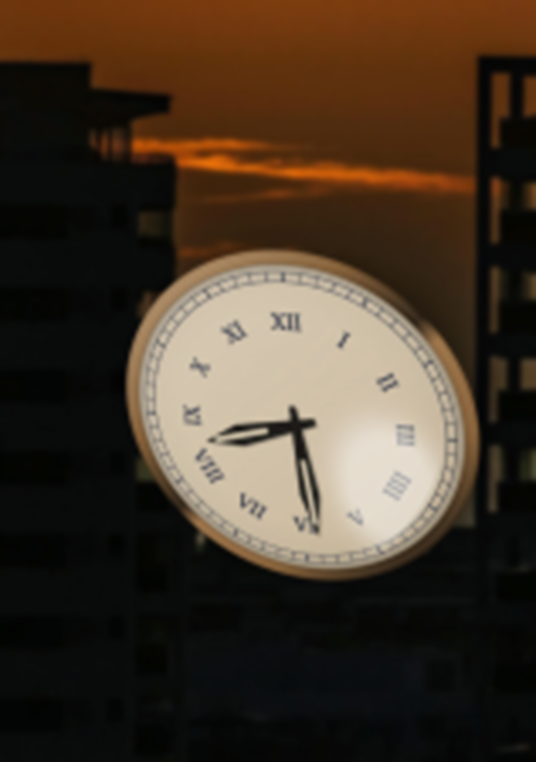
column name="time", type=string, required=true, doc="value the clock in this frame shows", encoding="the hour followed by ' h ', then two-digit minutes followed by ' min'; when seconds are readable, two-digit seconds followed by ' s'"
8 h 29 min
